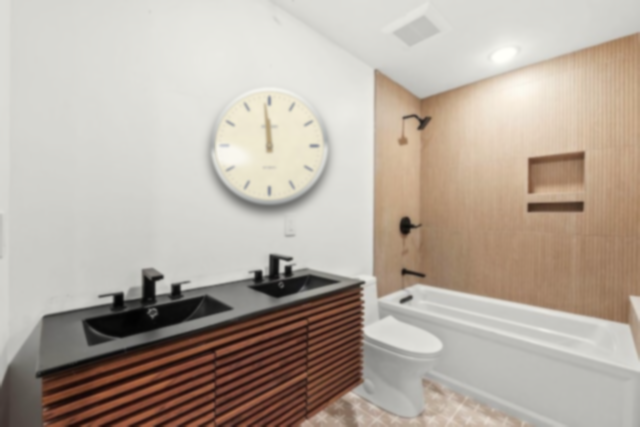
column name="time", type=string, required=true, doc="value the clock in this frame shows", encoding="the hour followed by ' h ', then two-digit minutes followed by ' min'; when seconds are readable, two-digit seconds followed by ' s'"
11 h 59 min
